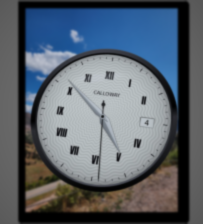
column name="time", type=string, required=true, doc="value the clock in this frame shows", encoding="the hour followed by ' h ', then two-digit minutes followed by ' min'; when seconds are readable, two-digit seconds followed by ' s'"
4 h 51 min 29 s
